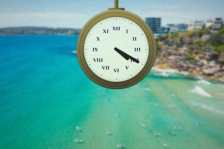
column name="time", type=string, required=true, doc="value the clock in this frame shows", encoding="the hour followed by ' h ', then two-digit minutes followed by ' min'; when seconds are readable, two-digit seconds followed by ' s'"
4 h 20 min
